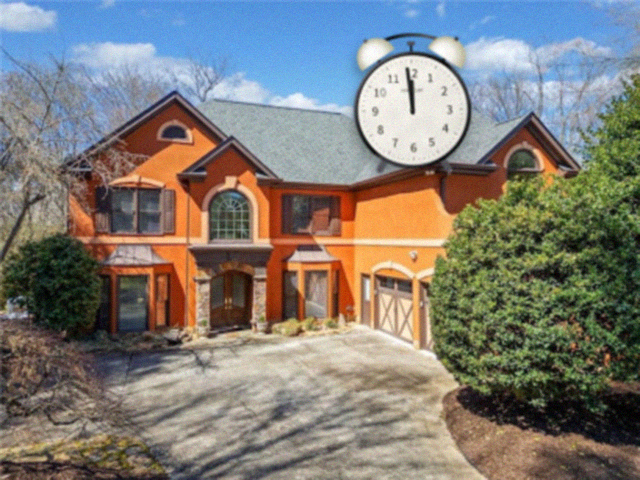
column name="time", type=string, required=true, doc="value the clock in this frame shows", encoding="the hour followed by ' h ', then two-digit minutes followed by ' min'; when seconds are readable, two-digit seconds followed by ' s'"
11 h 59 min
